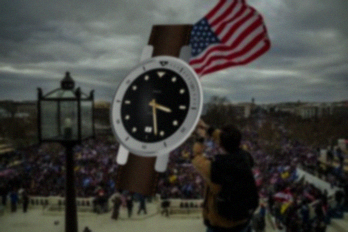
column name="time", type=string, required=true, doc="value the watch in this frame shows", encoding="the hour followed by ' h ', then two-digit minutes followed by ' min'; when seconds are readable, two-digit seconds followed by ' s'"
3 h 27 min
